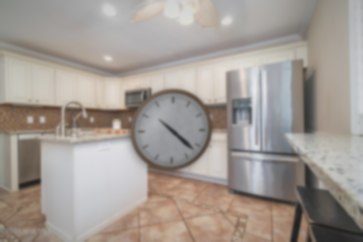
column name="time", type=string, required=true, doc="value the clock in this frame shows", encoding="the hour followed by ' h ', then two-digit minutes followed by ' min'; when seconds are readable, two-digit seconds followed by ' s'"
10 h 22 min
